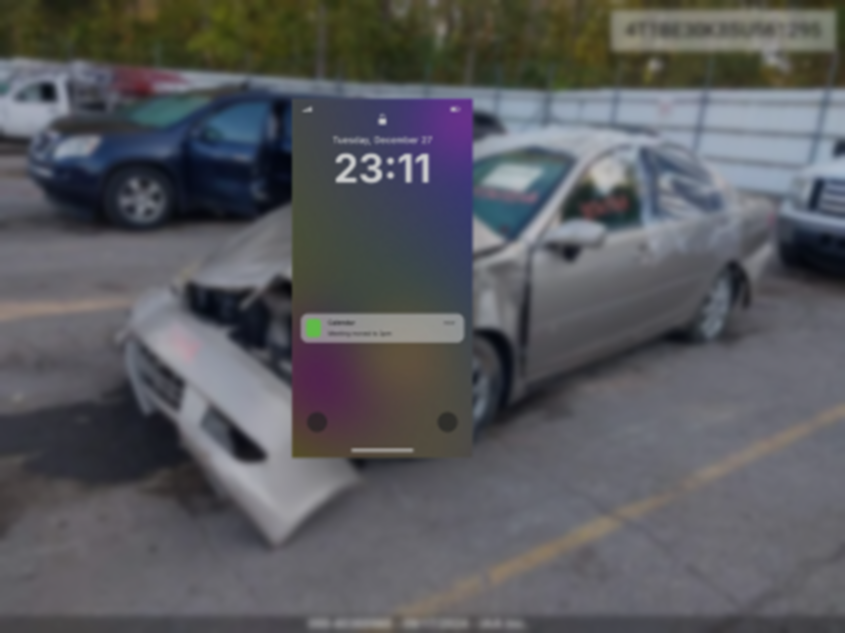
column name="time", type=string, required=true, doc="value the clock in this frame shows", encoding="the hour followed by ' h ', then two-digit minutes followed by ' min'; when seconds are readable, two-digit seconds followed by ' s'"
23 h 11 min
